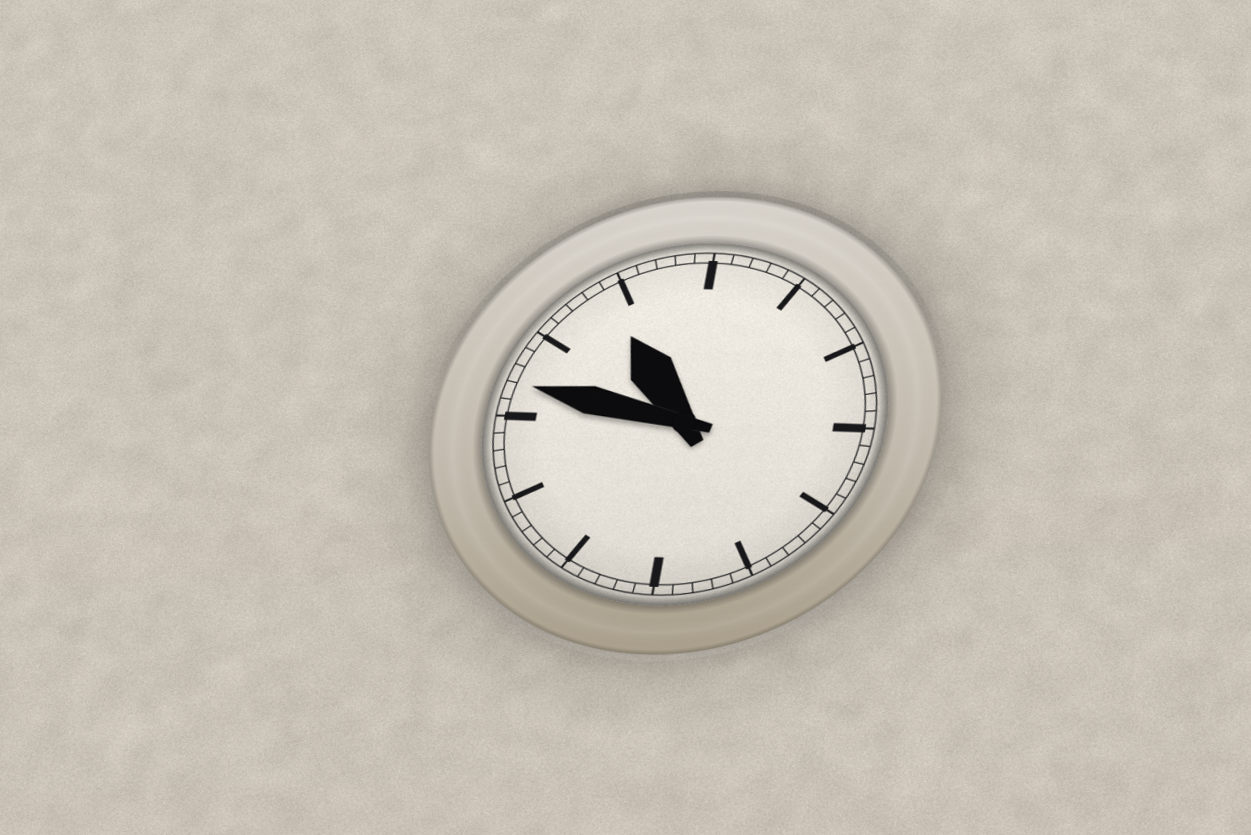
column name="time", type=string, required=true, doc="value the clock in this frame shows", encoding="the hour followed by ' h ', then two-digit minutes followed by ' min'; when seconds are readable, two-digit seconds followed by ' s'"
10 h 47 min
